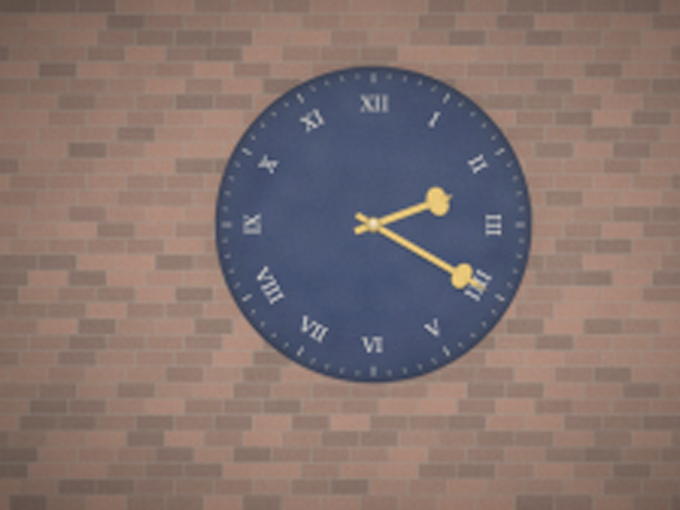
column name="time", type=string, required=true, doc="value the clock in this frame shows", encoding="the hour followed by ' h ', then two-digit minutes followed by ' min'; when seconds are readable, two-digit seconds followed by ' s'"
2 h 20 min
